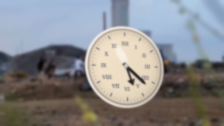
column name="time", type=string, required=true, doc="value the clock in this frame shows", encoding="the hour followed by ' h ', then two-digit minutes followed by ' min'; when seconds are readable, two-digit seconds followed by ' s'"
5 h 22 min
